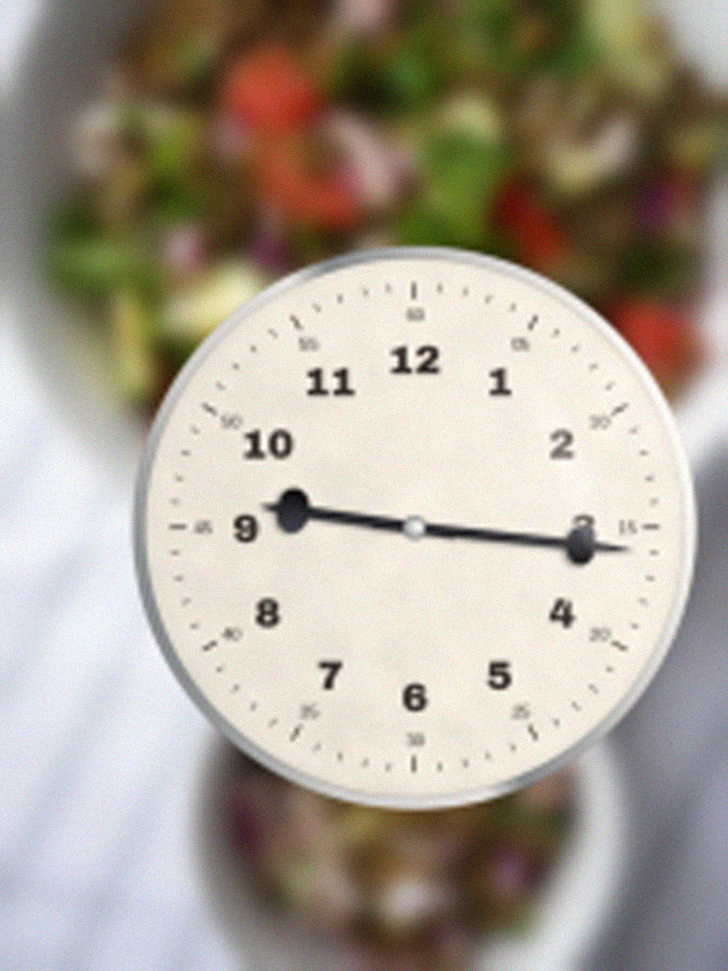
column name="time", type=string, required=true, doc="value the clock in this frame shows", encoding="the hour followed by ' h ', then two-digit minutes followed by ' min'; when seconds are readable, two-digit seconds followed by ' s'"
9 h 16 min
